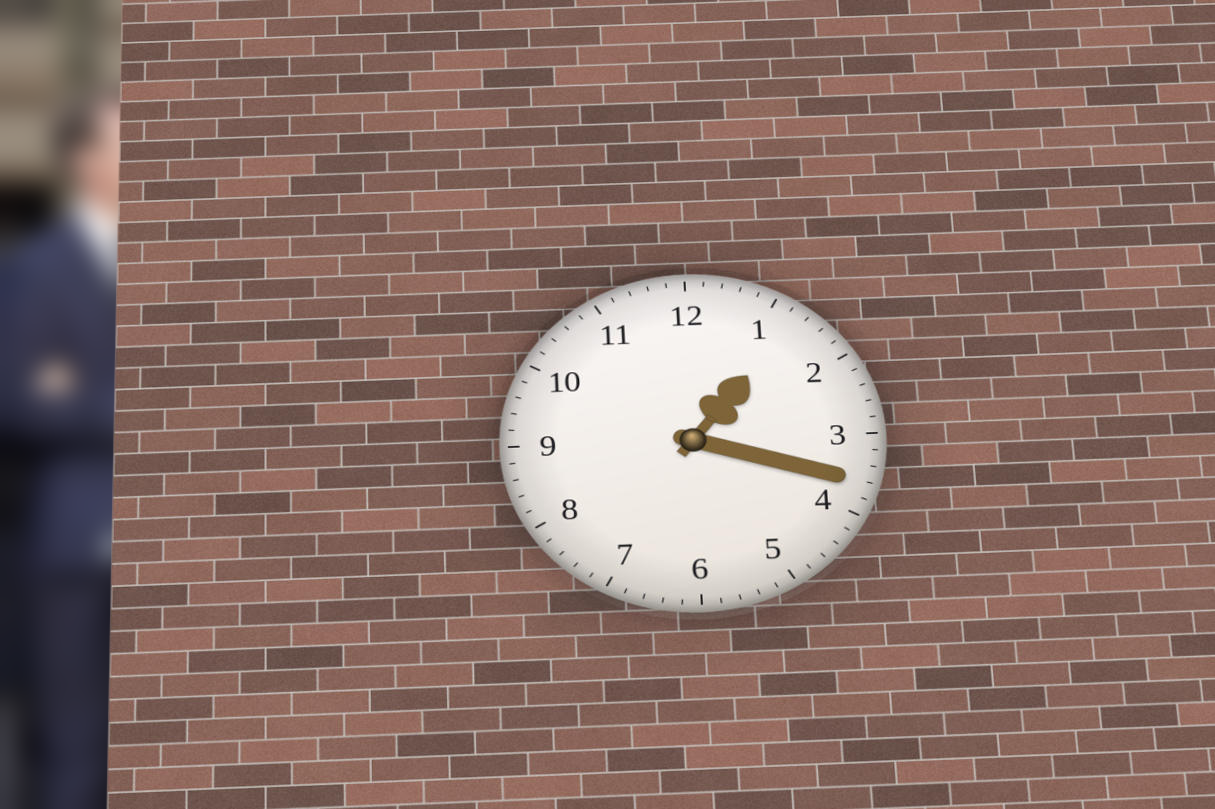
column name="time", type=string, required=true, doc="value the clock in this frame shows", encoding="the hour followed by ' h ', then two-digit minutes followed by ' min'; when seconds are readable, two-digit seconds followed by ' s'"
1 h 18 min
